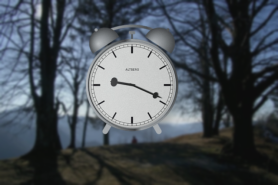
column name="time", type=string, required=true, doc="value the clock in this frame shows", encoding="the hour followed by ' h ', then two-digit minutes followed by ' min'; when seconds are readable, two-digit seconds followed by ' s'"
9 h 19 min
